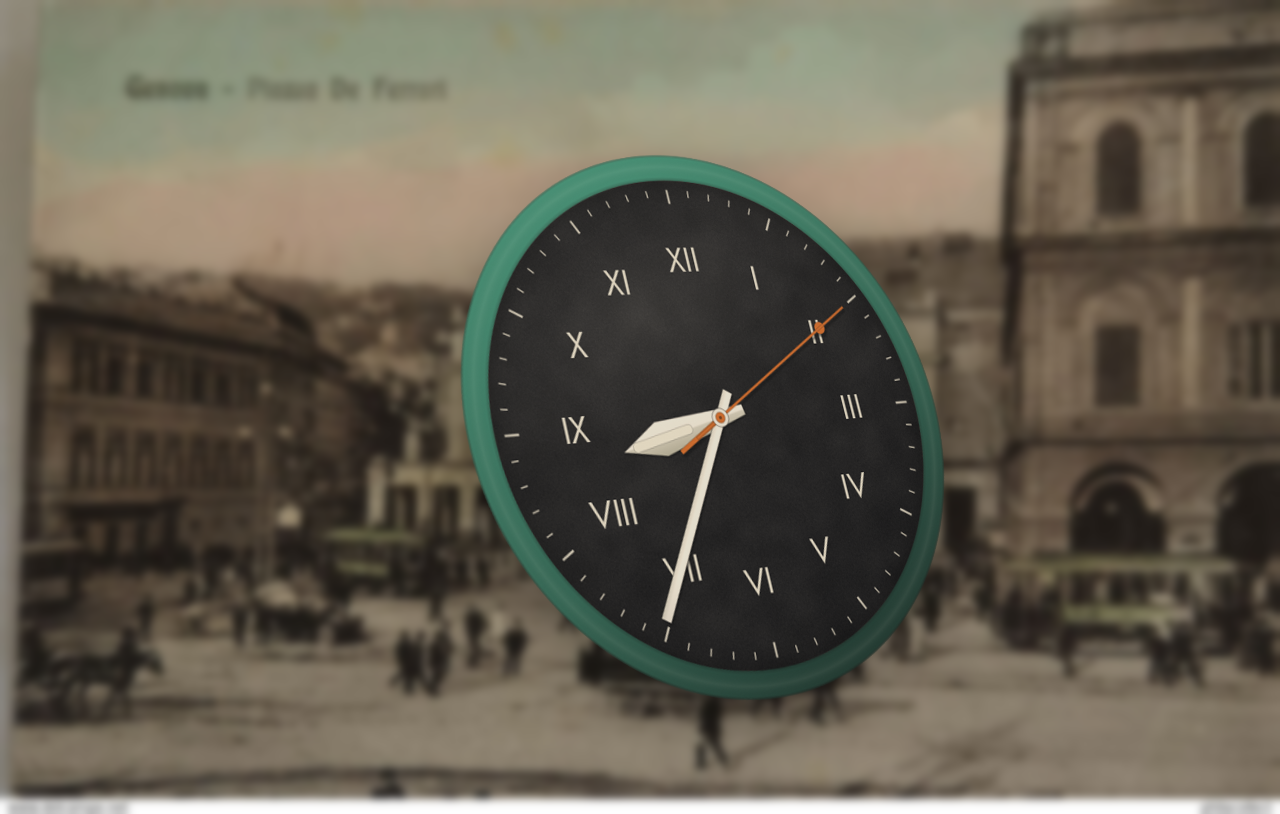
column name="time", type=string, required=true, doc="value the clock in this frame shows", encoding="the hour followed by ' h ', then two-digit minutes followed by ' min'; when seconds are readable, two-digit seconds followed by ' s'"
8 h 35 min 10 s
